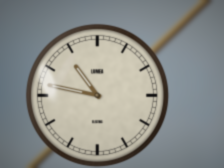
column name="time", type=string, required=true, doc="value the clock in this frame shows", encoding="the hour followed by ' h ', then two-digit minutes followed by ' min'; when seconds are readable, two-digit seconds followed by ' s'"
10 h 47 min
